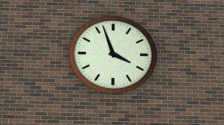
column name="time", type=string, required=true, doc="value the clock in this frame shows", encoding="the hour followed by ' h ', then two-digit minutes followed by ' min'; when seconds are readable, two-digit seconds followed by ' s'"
3 h 57 min
